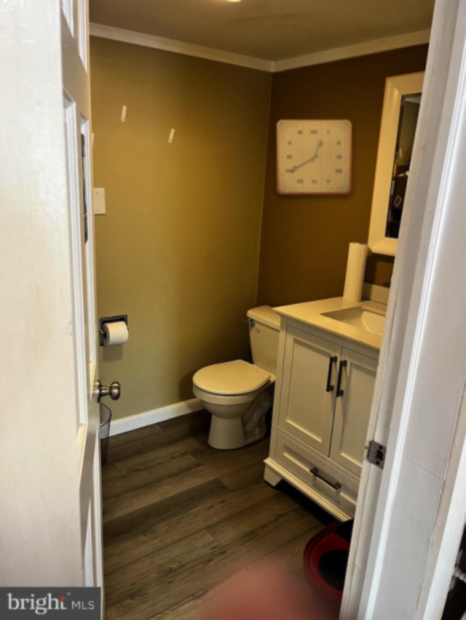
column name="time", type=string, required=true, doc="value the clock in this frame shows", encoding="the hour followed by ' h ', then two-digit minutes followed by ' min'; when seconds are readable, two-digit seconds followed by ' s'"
12 h 40 min
